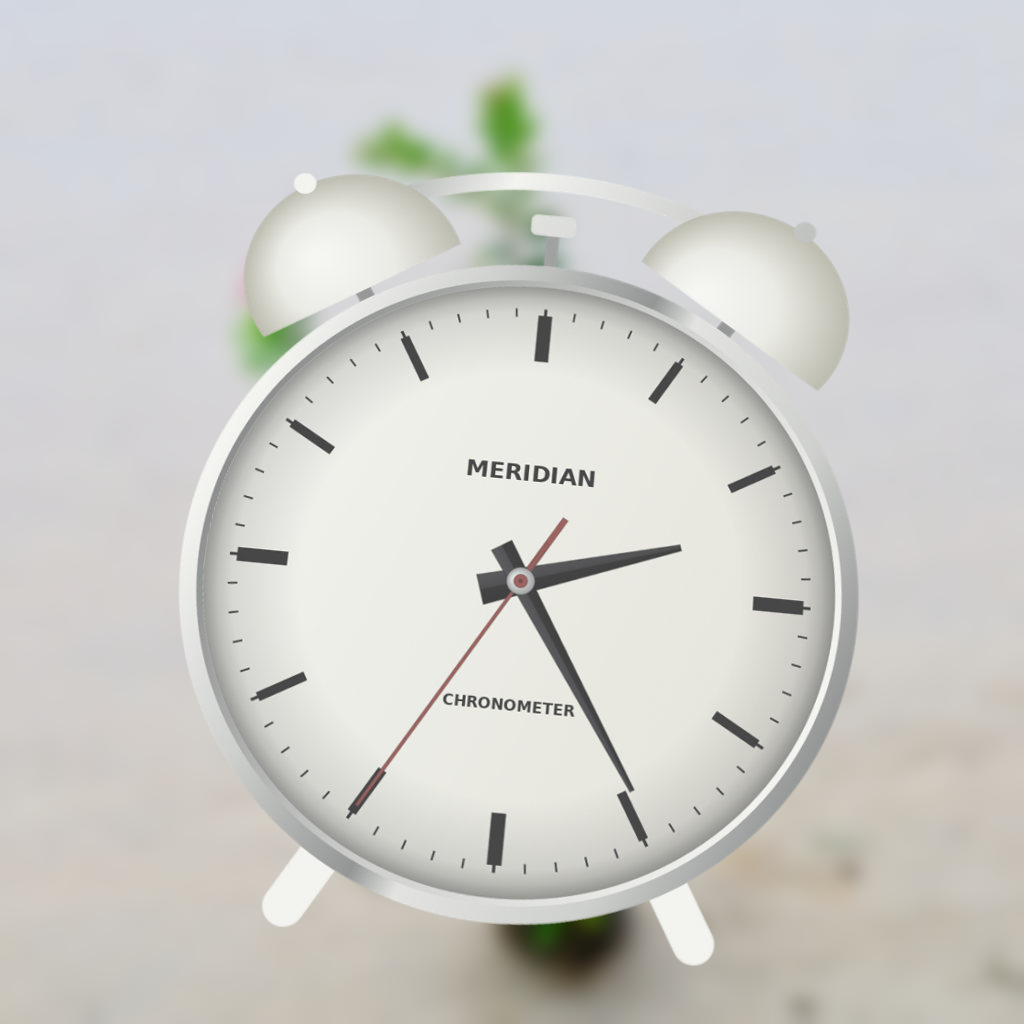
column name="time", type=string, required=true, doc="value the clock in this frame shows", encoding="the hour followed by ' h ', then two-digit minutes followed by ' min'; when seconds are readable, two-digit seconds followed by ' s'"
2 h 24 min 35 s
